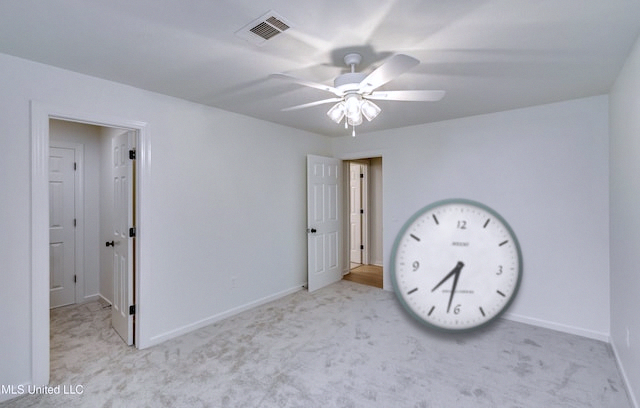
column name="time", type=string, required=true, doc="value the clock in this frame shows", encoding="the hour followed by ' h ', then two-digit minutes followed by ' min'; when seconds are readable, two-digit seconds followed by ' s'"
7 h 32 min
